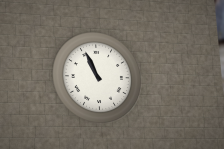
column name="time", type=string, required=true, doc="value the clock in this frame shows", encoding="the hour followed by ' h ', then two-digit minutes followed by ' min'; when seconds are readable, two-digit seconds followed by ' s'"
10 h 56 min
